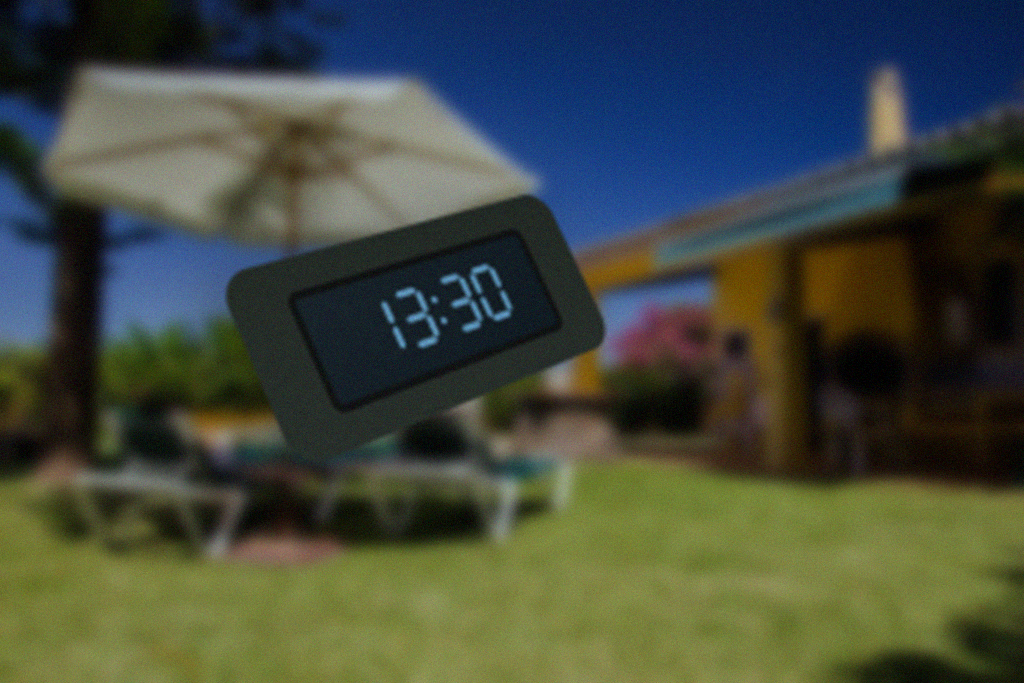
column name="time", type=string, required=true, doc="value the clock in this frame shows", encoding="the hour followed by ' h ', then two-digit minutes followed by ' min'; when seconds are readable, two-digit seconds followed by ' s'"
13 h 30 min
